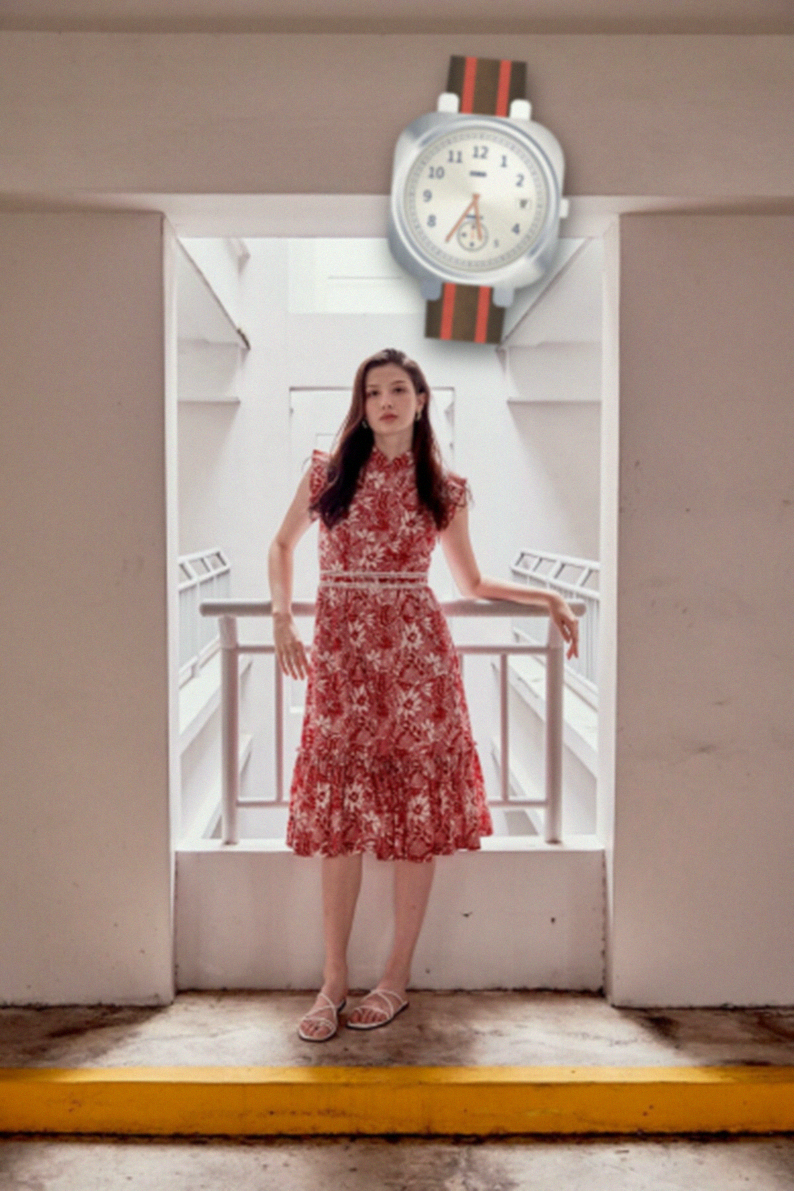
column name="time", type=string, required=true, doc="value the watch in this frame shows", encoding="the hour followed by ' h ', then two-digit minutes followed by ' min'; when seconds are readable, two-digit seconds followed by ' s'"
5 h 35 min
